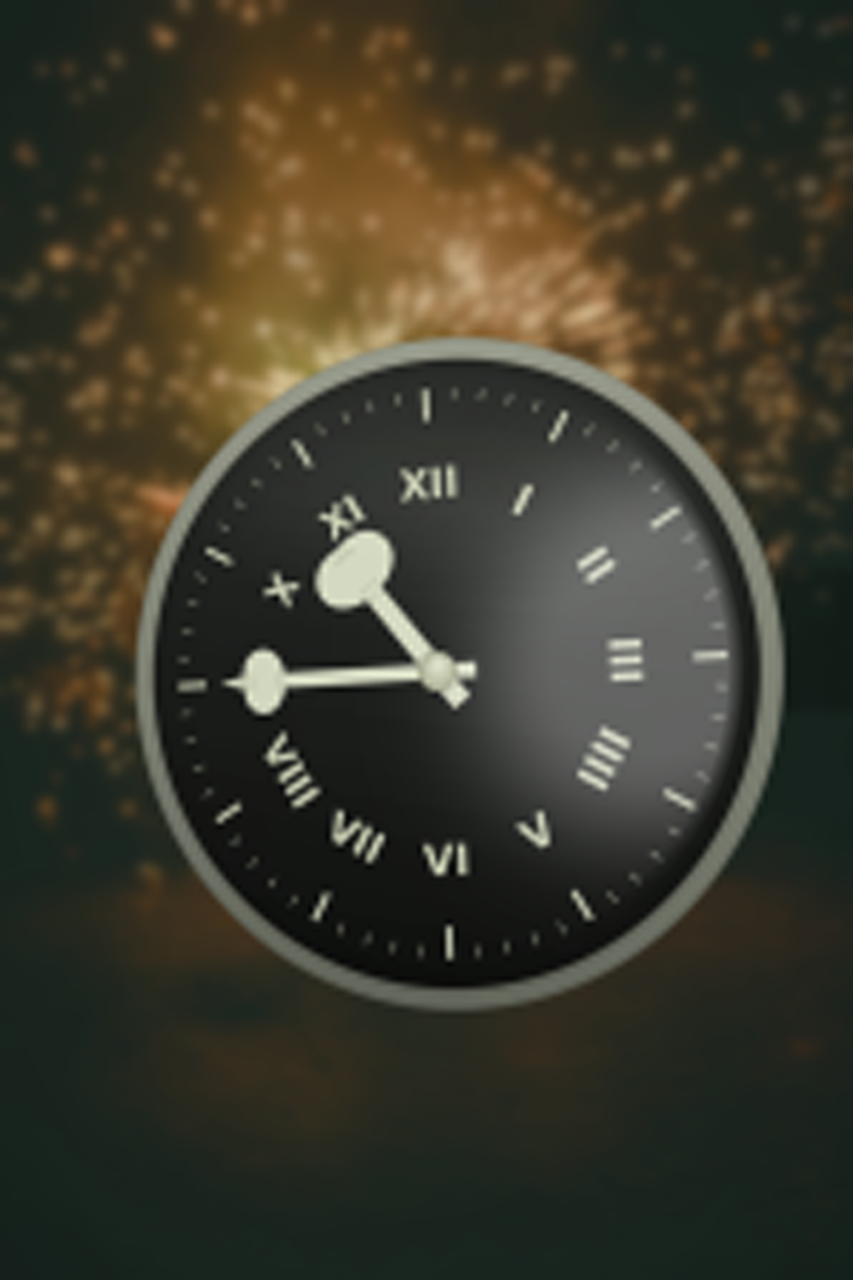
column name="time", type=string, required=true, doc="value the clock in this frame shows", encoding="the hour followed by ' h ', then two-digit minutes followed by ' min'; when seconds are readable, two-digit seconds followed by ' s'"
10 h 45 min
